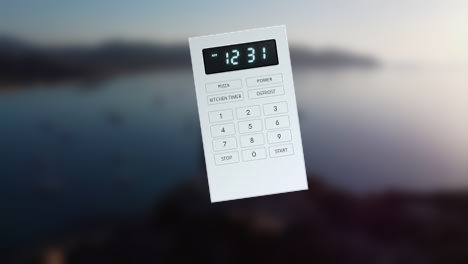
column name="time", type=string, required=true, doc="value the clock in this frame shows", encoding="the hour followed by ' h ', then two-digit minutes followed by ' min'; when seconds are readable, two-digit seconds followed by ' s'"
12 h 31 min
